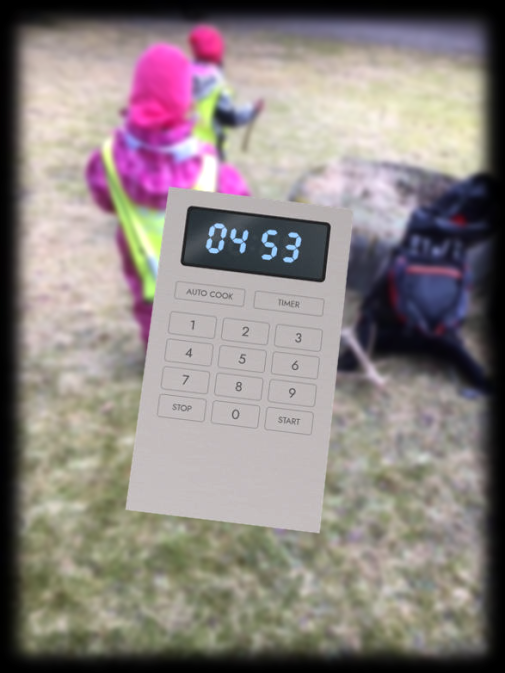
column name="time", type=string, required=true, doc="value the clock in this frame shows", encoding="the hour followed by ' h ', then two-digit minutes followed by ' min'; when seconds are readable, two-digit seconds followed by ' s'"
4 h 53 min
